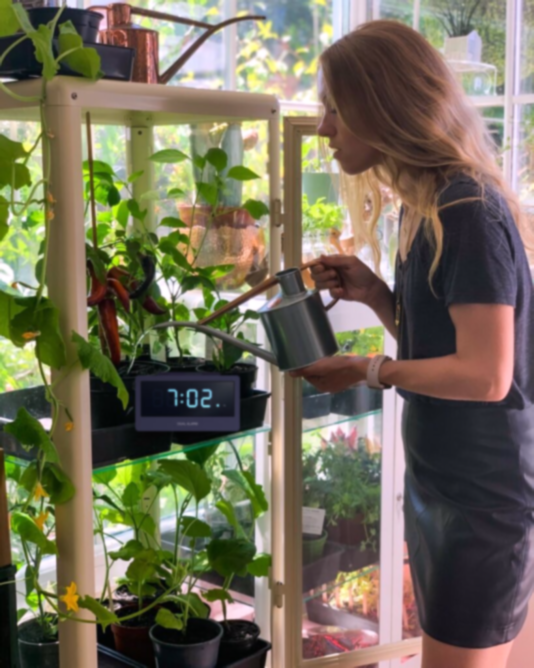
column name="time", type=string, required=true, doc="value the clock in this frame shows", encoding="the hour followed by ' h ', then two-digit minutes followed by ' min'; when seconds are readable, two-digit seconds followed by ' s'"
7 h 02 min
